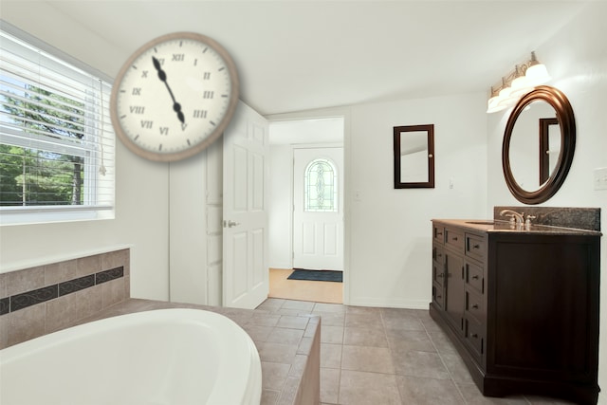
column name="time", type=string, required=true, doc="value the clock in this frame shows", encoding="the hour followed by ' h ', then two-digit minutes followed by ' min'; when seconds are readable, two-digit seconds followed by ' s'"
4 h 54 min
